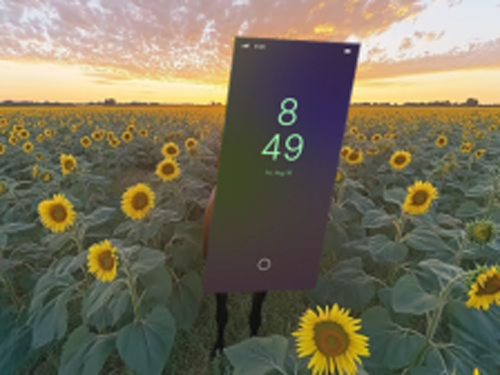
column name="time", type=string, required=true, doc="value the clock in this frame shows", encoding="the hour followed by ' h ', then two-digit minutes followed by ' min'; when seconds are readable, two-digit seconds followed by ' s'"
8 h 49 min
